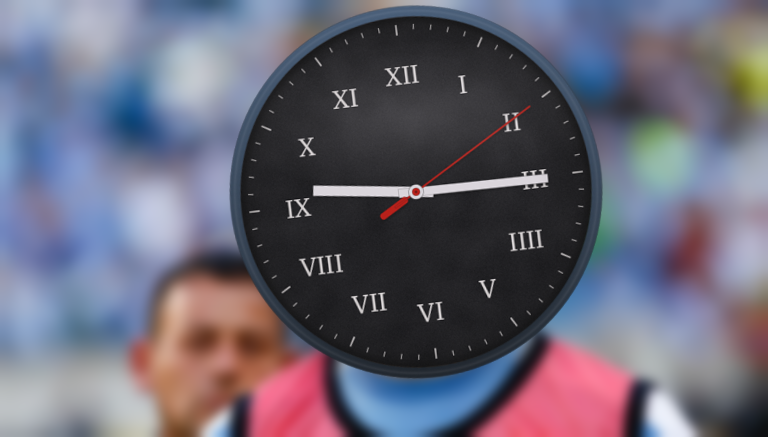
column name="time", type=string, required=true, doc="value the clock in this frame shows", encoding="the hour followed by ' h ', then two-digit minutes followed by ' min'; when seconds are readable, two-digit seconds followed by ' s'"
9 h 15 min 10 s
